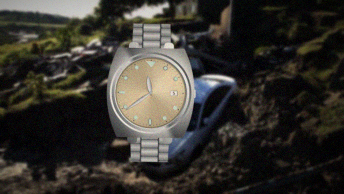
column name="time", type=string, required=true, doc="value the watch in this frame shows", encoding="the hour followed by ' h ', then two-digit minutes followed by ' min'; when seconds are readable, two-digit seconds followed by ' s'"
11 h 39 min
